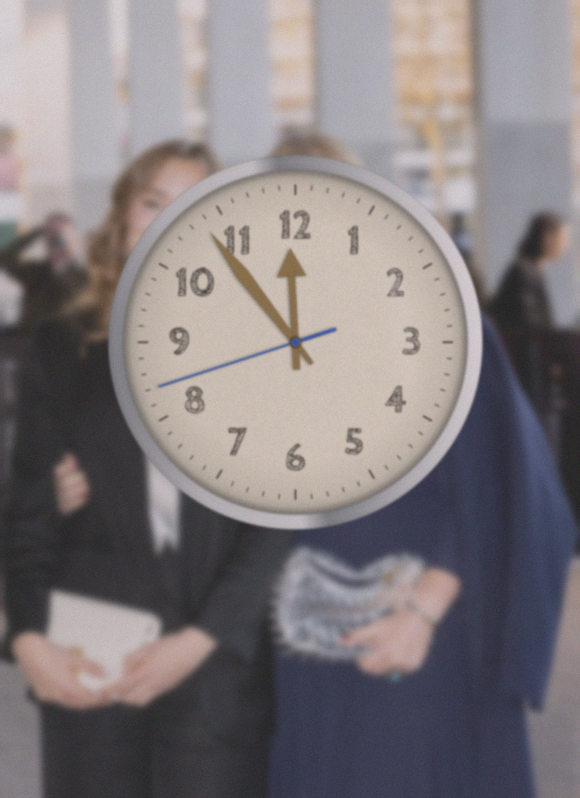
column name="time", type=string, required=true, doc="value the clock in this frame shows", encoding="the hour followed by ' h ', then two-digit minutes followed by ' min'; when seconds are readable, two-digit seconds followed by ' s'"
11 h 53 min 42 s
